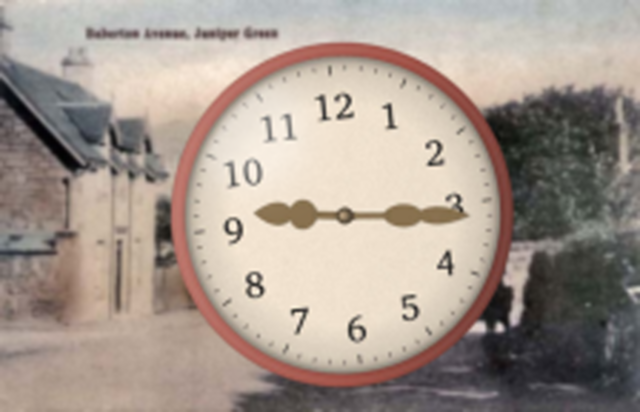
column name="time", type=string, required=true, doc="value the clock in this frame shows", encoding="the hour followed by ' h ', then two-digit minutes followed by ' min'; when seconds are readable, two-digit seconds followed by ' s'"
9 h 16 min
